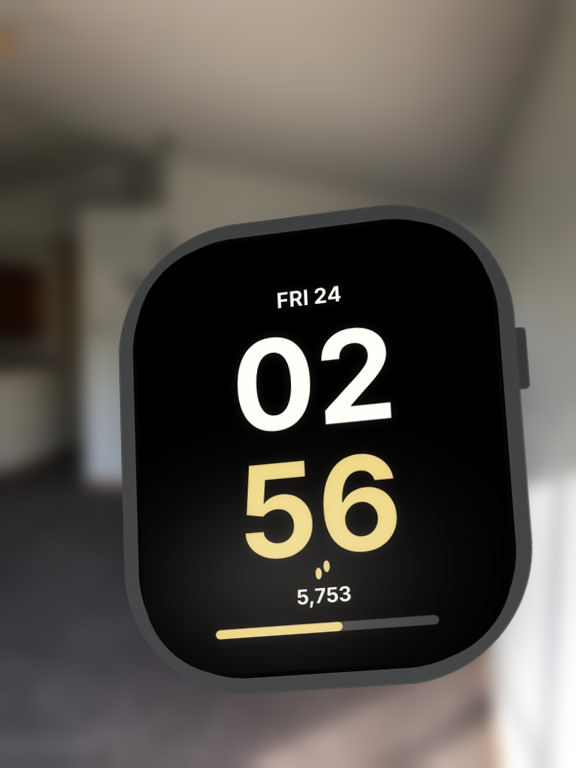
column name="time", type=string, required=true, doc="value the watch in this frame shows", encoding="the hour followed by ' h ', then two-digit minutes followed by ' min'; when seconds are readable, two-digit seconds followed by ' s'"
2 h 56 min
